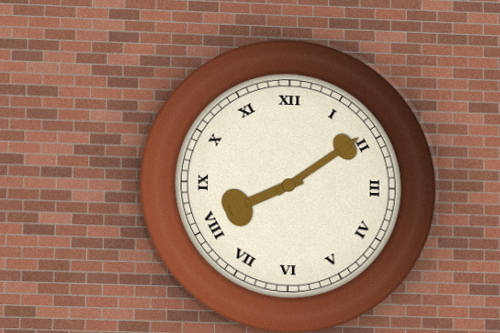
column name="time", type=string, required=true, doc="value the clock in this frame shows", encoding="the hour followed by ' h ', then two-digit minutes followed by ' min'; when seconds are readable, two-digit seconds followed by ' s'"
8 h 09 min
